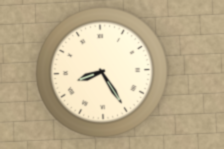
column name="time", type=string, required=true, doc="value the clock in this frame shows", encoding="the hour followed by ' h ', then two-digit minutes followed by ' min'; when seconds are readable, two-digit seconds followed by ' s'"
8 h 25 min
